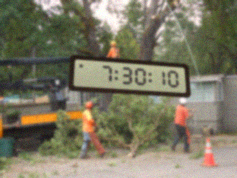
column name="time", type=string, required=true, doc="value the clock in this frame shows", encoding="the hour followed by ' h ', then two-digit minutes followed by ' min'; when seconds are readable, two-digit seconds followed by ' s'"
7 h 30 min 10 s
